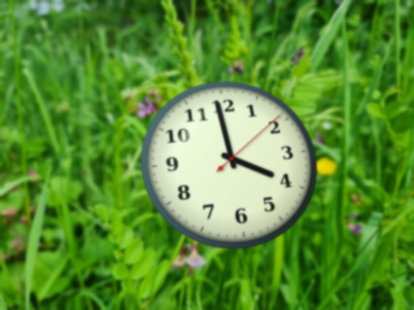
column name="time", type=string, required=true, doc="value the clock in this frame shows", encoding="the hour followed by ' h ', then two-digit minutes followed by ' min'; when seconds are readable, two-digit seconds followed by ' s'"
3 h 59 min 09 s
